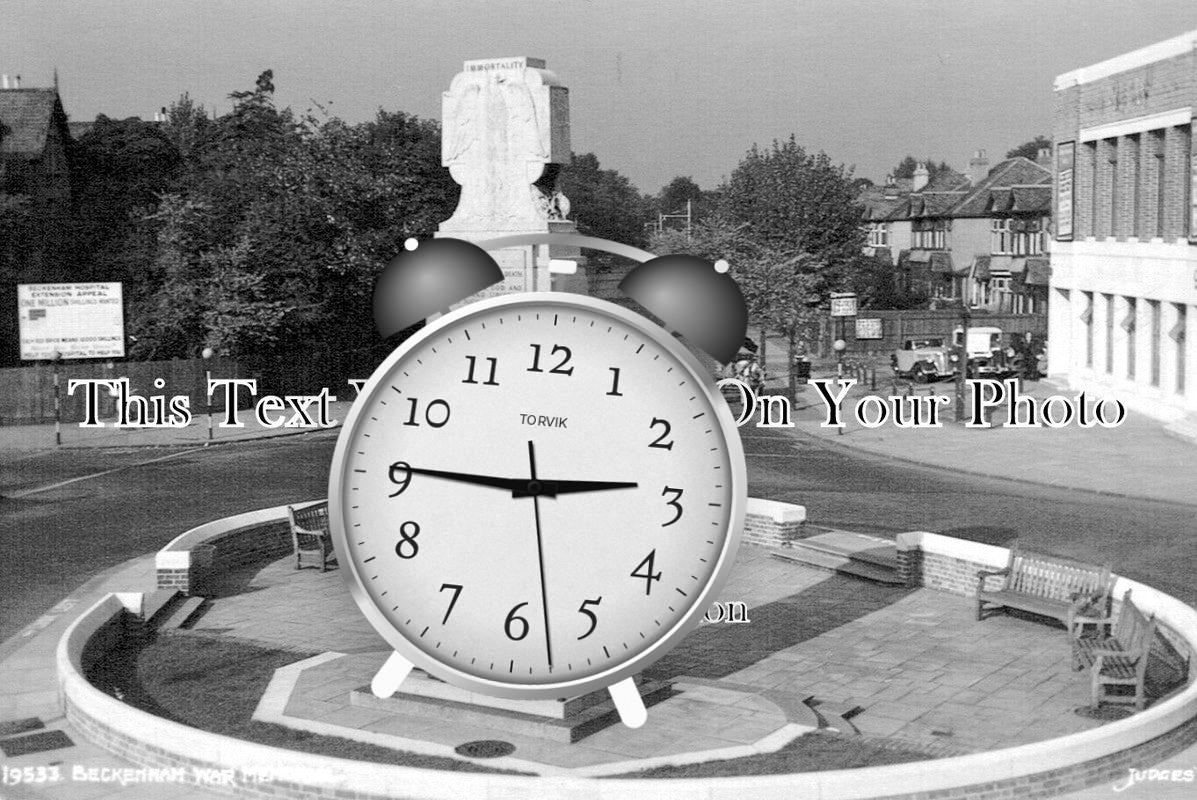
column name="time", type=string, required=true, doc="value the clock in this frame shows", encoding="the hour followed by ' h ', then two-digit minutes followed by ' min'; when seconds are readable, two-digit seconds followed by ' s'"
2 h 45 min 28 s
